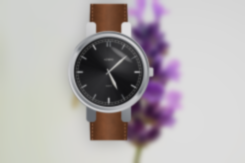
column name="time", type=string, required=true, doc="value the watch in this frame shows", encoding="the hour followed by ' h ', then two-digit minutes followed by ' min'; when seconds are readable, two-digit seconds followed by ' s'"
5 h 08 min
